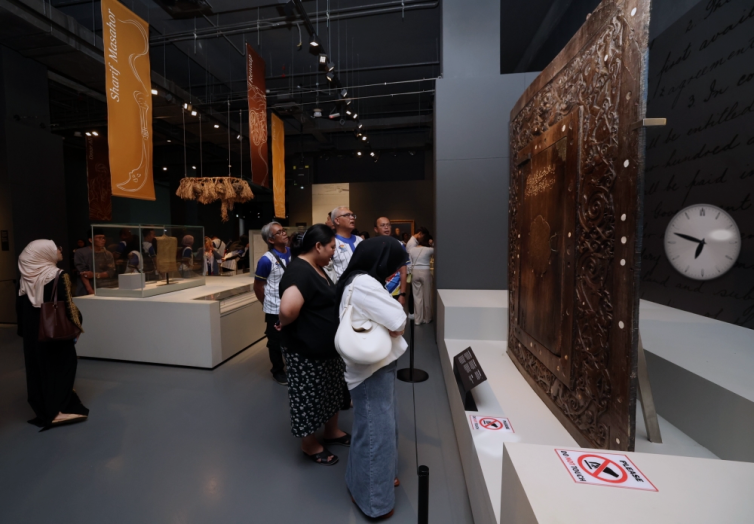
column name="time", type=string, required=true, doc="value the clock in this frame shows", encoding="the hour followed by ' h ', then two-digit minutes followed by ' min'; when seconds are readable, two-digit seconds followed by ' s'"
6 h 48 min
